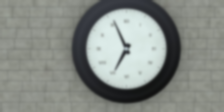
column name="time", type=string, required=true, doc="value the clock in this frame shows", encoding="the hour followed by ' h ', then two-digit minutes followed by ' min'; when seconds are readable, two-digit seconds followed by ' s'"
6 h 56 min
